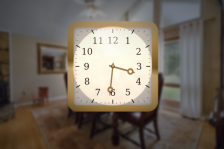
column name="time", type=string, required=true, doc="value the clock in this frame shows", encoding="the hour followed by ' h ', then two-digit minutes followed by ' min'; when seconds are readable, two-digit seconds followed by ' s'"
3 h 31 min
